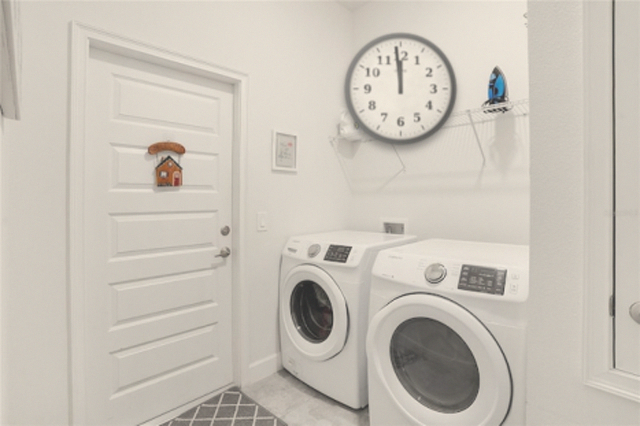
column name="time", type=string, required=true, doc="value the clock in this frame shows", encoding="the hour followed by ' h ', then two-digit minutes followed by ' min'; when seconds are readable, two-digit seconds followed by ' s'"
11 h 59 min
